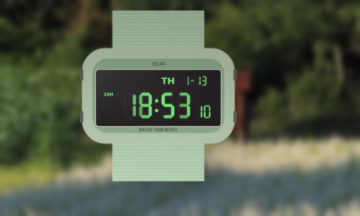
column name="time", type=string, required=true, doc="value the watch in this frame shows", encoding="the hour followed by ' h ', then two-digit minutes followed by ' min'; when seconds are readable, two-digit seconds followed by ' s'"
18 h 53 min 10 s
